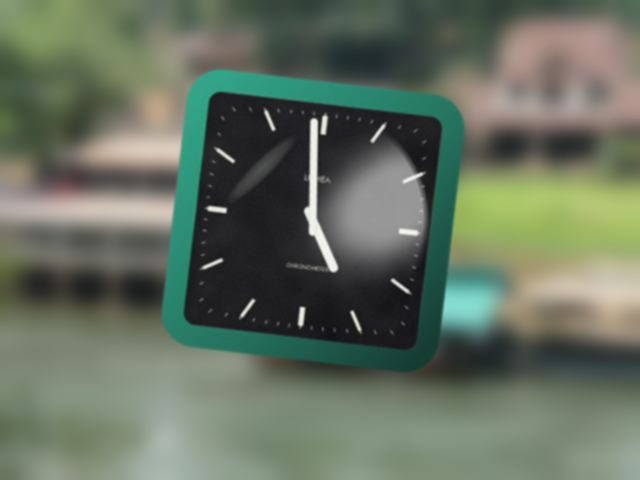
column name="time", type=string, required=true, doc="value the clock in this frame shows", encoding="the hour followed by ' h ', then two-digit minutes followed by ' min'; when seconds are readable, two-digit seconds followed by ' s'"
4 h 59 min
